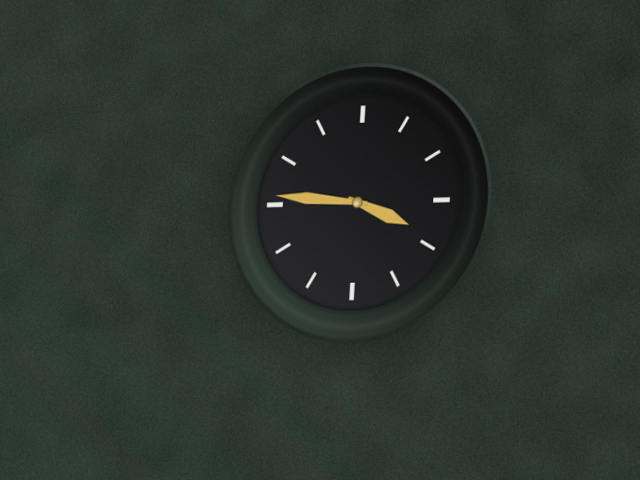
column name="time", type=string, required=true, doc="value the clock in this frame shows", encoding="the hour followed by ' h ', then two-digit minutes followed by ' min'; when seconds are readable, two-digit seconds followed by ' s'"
3 h 46 min
